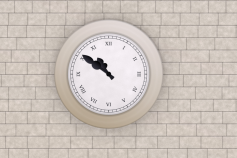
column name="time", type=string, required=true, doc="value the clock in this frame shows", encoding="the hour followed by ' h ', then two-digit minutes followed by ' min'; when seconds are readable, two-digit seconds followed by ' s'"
10 h 51 min
